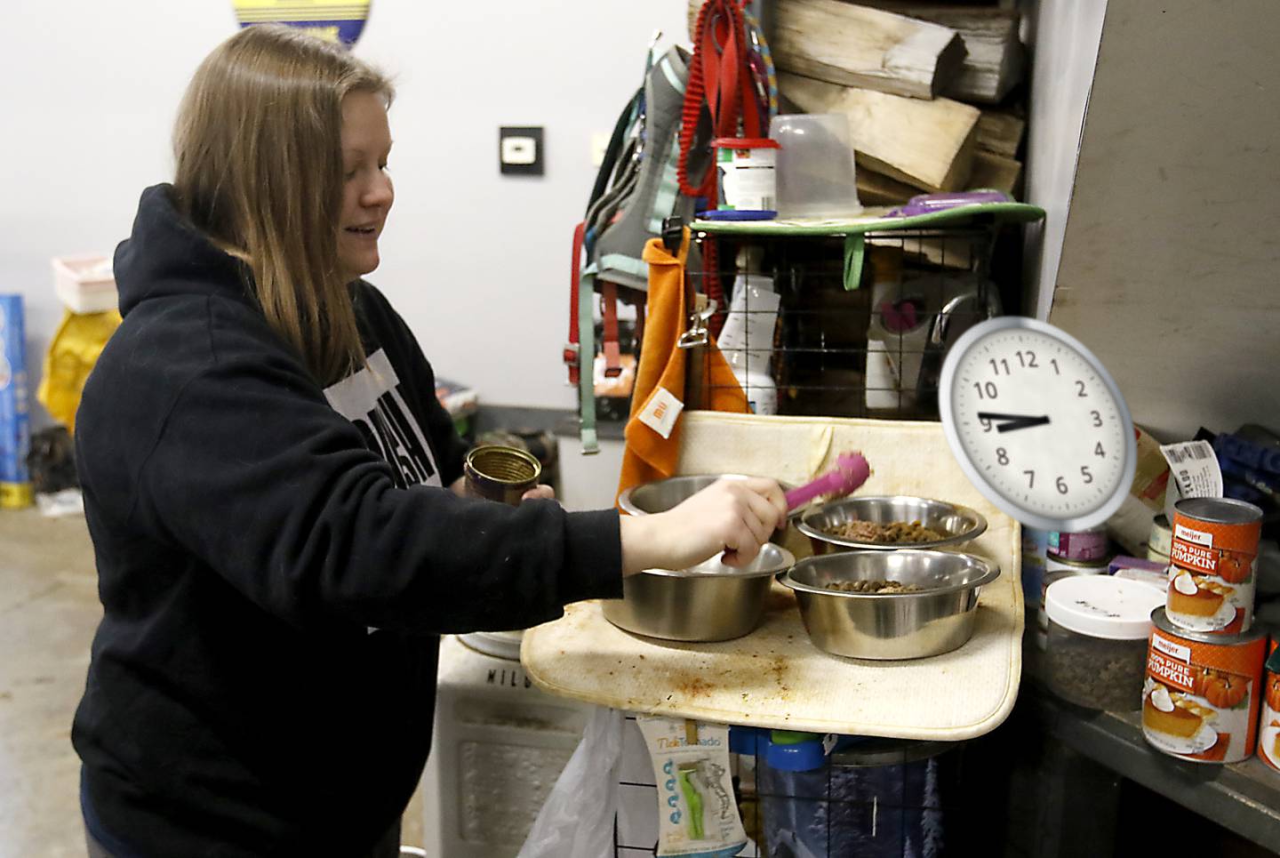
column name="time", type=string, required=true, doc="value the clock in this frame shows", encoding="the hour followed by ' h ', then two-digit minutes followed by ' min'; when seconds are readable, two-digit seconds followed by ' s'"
8 h 46 min
